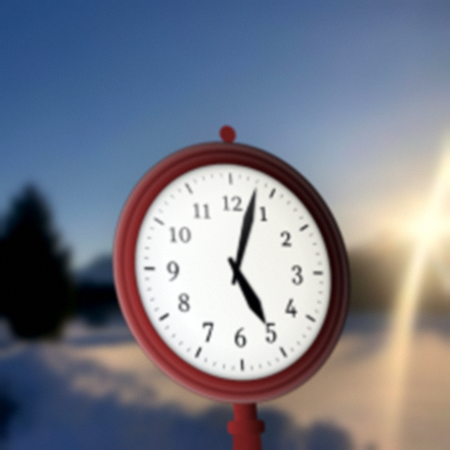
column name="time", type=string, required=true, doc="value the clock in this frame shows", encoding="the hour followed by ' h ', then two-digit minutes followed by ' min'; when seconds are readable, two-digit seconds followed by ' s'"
5 h 03 min
